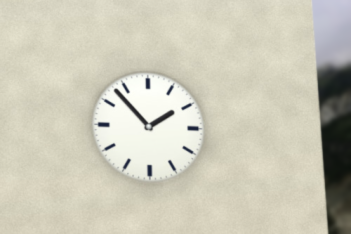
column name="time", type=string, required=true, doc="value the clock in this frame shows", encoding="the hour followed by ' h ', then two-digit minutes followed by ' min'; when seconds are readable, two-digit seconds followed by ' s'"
1 h 53 min
